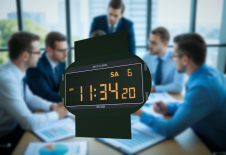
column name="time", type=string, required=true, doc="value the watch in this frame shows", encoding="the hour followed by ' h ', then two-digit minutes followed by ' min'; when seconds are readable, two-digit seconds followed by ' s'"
11 h 34 min 20 s
